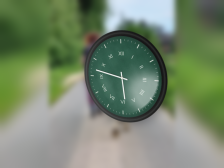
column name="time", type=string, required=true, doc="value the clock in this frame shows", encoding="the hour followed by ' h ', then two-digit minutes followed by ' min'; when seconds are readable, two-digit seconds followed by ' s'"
5 h 47 min
